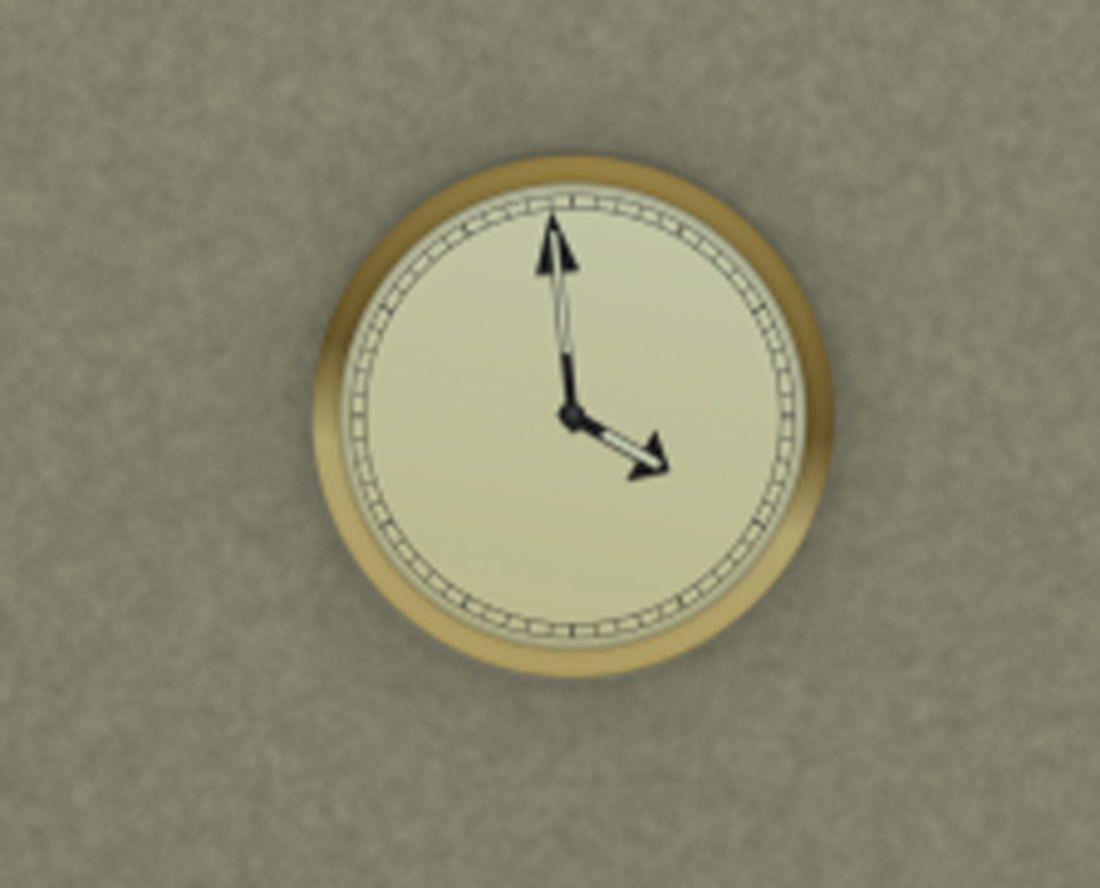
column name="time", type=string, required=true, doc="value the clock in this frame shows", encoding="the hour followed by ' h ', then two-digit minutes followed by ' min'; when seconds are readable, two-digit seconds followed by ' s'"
3 h 59 min
